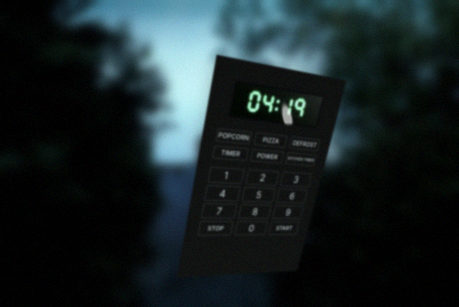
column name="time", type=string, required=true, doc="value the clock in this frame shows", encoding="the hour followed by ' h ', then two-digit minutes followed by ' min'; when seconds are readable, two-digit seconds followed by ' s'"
4 h 19 min
